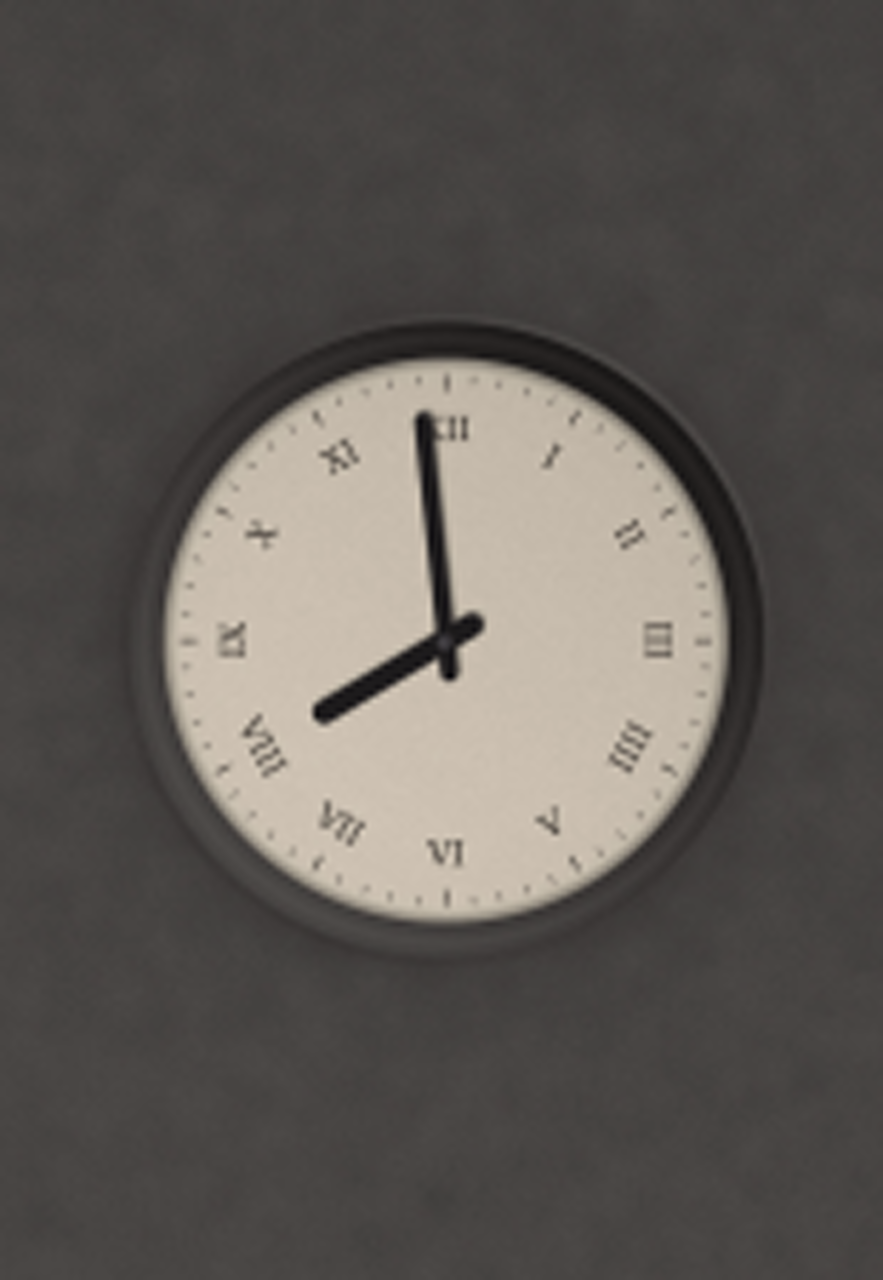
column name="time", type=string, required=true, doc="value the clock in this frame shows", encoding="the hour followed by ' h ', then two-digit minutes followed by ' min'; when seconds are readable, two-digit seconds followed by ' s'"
7 h 59 min
